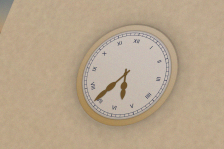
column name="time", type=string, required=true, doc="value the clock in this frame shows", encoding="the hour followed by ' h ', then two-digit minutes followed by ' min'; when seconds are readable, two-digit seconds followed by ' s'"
5 h 36 min
